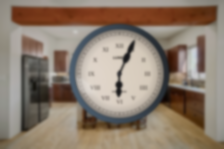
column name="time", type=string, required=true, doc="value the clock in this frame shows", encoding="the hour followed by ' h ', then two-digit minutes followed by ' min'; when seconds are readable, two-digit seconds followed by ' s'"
6 h 04 min
